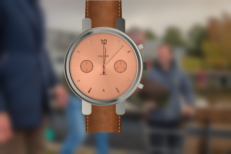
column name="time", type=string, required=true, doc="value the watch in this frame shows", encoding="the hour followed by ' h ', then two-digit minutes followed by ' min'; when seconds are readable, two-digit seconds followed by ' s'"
12 h 07 min
